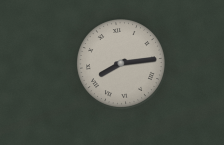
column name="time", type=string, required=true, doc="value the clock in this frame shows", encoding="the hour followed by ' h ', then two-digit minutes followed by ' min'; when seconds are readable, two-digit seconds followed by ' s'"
8 h 15 min
